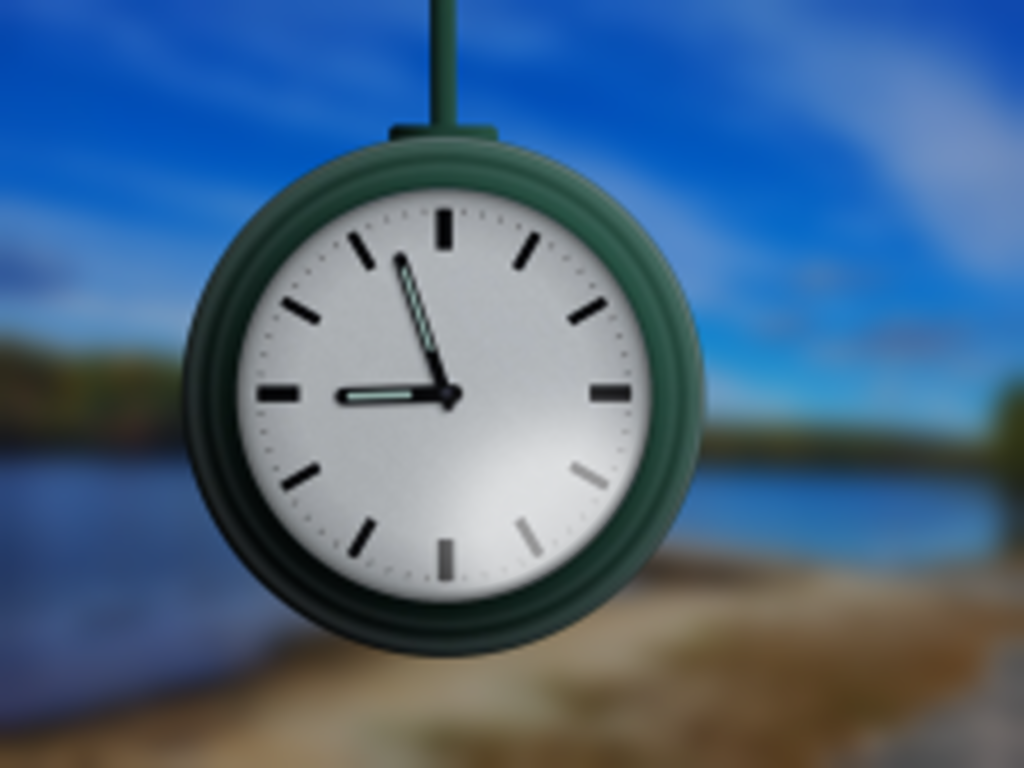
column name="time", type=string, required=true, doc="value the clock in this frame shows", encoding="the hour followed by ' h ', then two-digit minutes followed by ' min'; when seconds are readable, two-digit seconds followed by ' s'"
8 h 57 min
